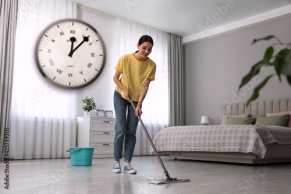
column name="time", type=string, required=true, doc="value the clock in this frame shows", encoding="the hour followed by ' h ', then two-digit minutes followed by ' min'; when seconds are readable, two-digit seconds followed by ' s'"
12 h 07 min
